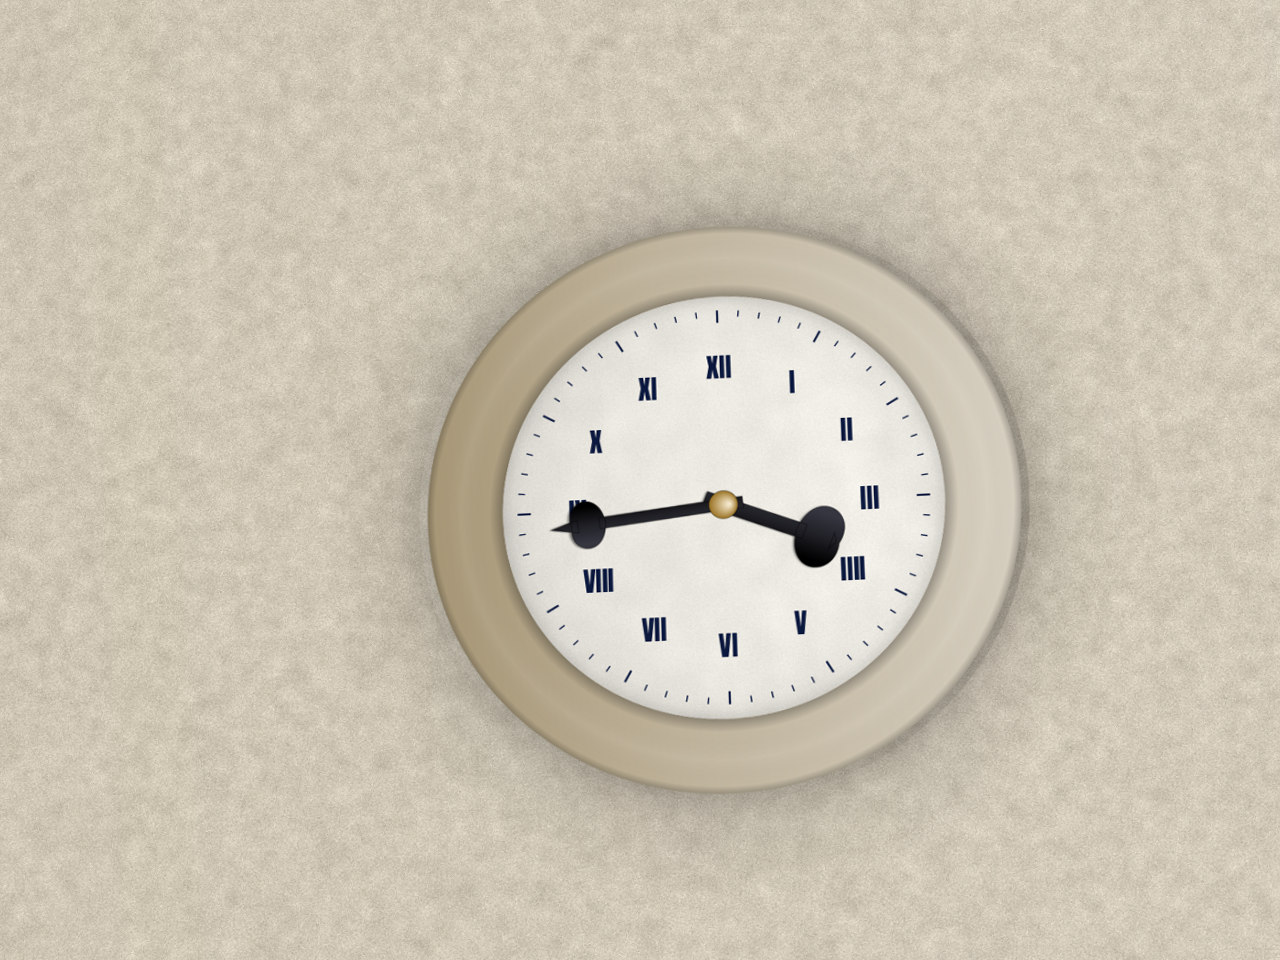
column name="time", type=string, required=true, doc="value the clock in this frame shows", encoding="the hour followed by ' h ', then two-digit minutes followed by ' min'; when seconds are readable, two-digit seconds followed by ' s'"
3 h 44 min
